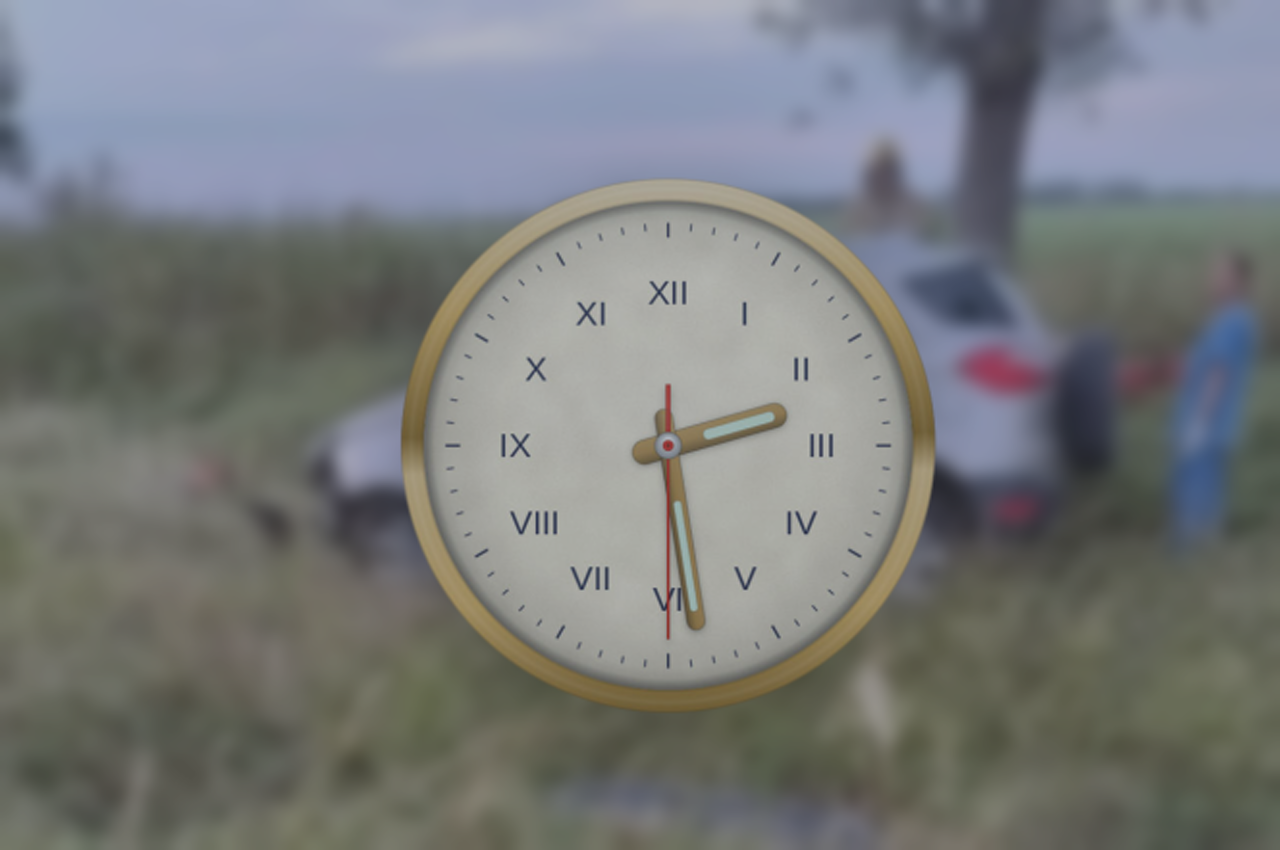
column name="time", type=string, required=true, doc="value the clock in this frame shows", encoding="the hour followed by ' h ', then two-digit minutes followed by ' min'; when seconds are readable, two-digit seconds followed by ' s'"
2 h 28 min 30 s
